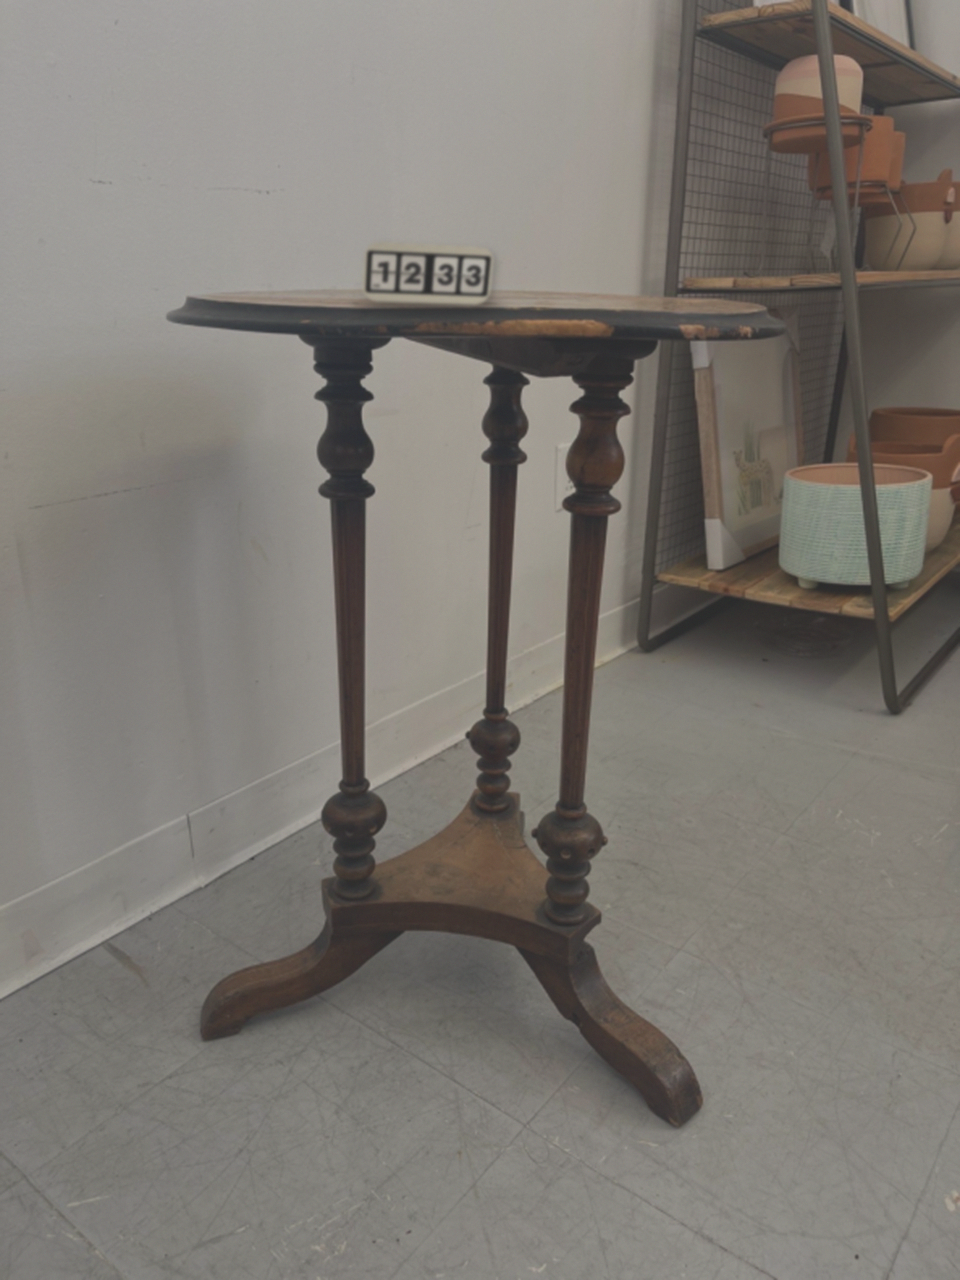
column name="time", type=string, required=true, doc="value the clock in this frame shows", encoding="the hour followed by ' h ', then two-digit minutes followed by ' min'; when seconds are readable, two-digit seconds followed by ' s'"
12 h 33 min
